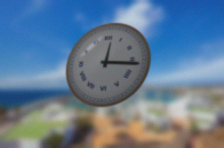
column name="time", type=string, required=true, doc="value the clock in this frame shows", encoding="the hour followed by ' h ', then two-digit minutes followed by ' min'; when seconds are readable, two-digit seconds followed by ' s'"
12 h 16 min
